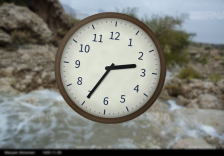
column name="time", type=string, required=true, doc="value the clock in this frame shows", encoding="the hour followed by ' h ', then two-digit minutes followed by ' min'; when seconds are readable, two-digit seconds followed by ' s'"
2 h 35 min
